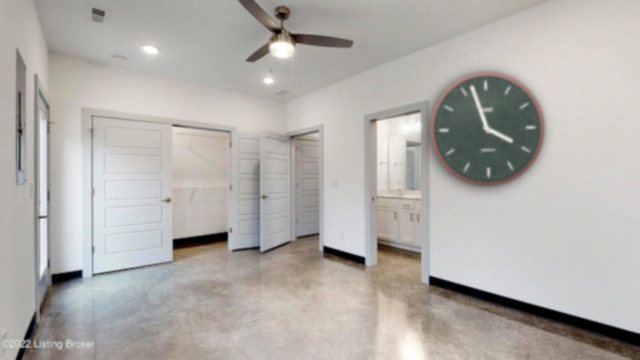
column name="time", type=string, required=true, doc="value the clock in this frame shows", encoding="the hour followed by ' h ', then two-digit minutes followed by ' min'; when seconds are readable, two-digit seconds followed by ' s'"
3 h 57 min
